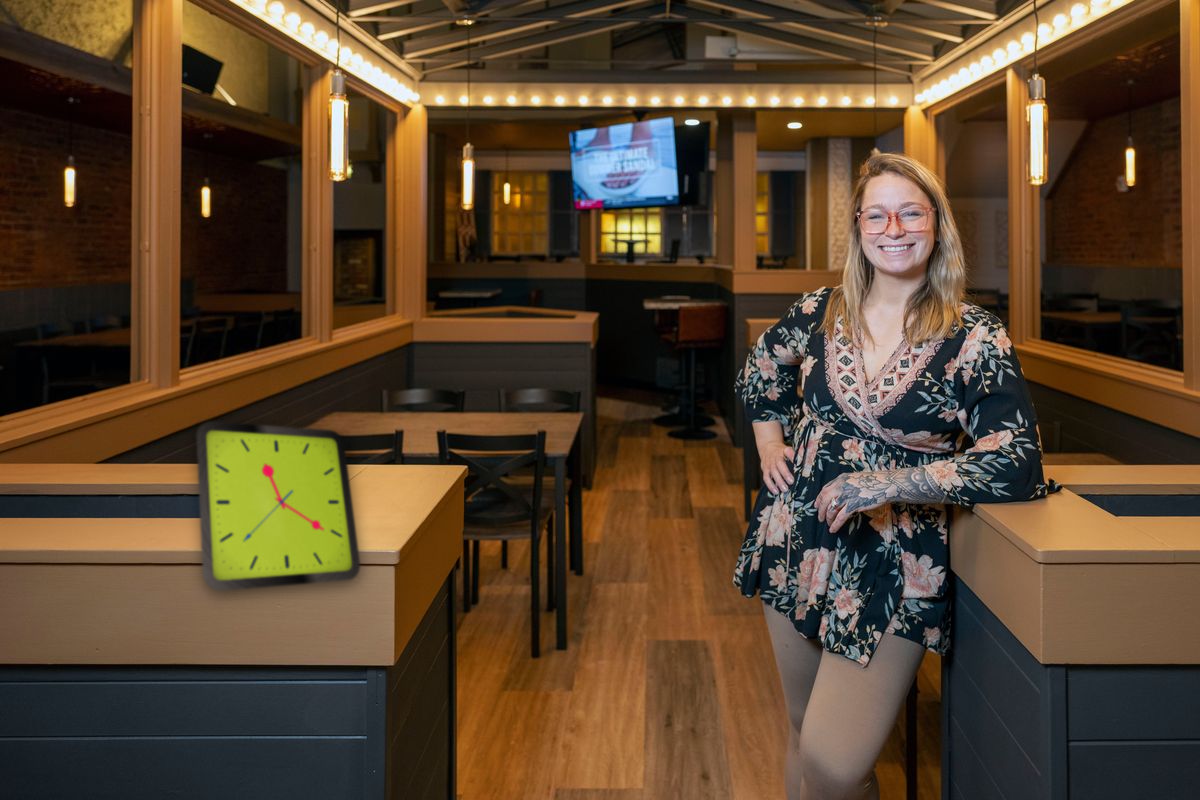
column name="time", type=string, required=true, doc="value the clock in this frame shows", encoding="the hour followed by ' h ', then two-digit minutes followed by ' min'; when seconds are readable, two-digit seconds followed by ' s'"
11 h 20 min 38 s
